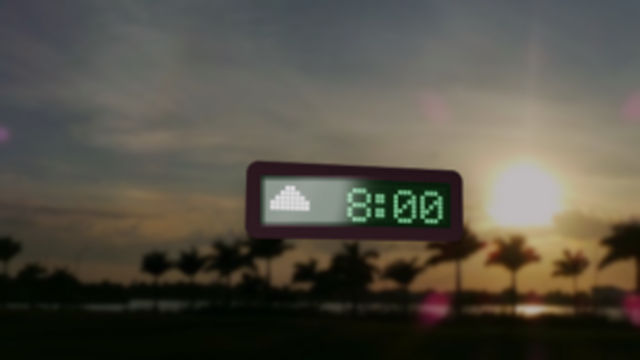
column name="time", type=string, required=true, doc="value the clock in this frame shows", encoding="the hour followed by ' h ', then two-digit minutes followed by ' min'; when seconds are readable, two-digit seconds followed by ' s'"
8 h 00 min
